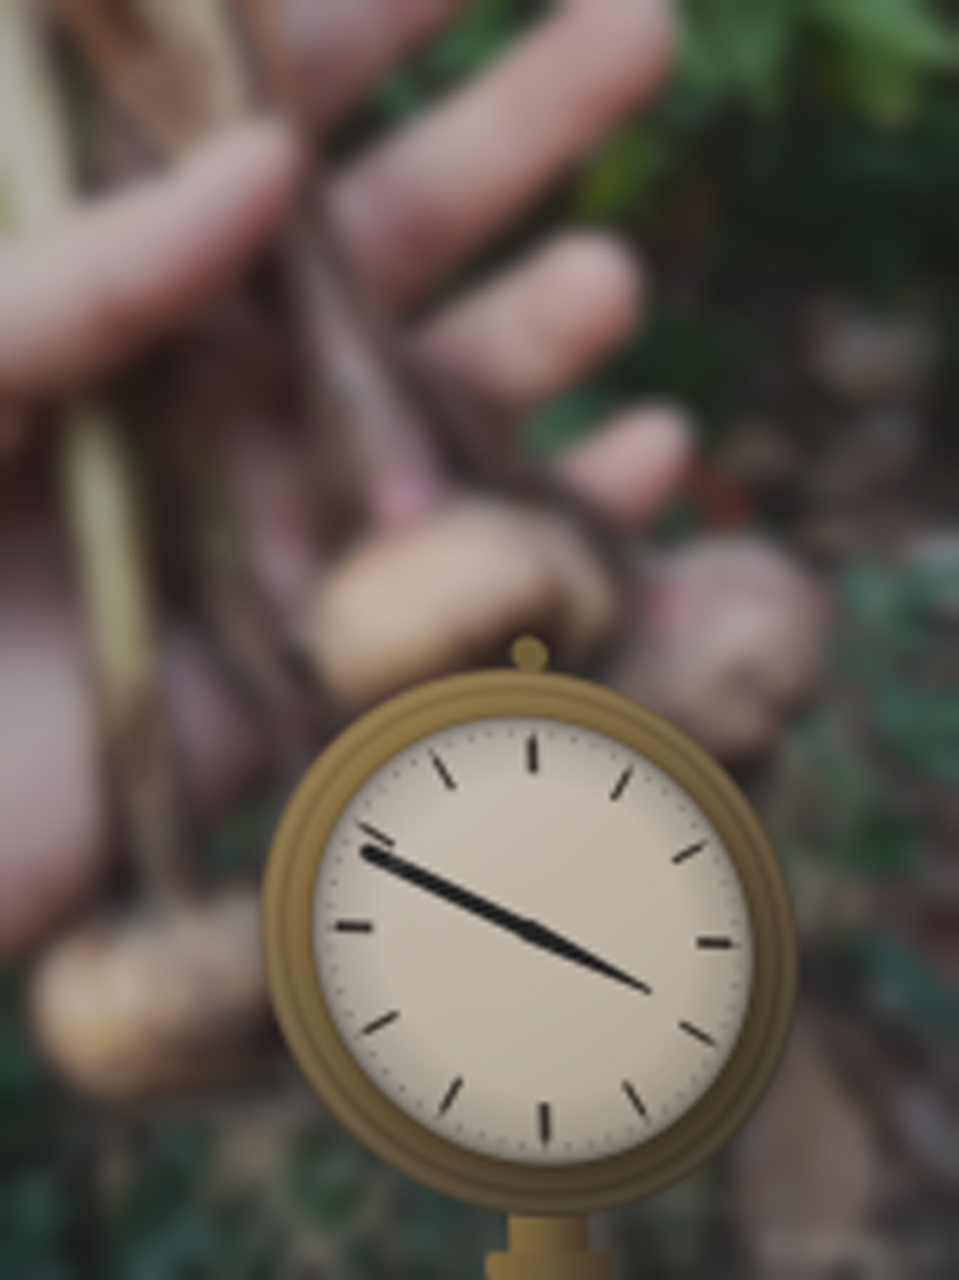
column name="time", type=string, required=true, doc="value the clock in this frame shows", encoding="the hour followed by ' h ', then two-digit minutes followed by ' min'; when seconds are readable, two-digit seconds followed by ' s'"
3 h 49 min
